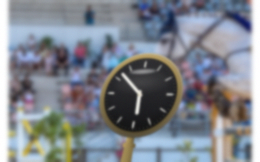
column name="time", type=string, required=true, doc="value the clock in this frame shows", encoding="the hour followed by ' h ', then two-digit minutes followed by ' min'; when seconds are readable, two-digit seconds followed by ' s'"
5 h 52 min
